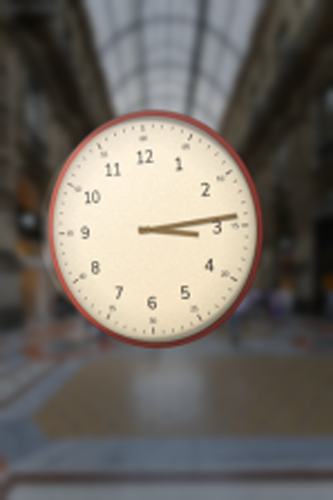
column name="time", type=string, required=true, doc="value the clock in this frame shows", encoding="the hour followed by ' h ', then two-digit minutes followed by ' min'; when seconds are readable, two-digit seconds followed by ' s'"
3 h 14 min
